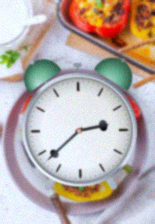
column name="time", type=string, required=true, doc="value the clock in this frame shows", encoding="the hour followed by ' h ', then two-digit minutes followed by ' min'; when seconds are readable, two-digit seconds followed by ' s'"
2 h 38 min
